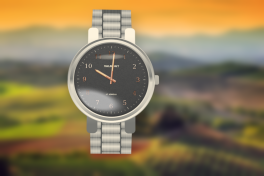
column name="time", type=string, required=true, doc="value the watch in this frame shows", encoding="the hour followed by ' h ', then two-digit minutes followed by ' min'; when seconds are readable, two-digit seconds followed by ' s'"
10 h 01 min
